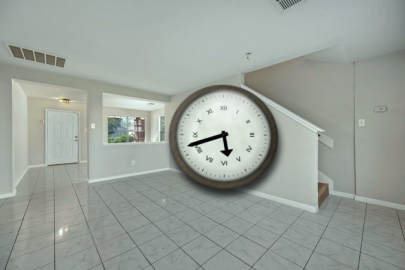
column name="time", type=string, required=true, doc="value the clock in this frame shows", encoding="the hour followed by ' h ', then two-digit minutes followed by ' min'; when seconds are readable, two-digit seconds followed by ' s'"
5 h 42 min
